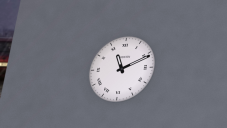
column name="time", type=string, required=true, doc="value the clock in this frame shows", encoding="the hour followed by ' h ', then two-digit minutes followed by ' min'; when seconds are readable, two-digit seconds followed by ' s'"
11 h 11 min
